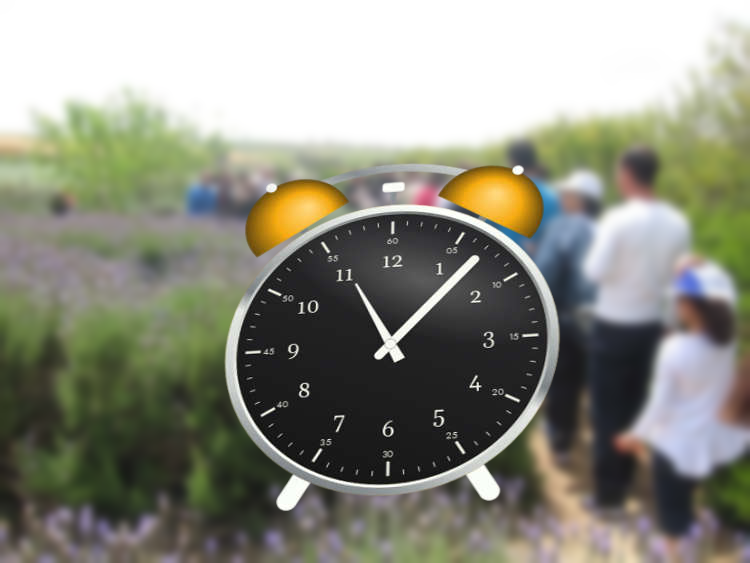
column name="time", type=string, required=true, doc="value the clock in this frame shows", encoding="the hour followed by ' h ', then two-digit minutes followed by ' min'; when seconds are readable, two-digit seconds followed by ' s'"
11 h 07 min
